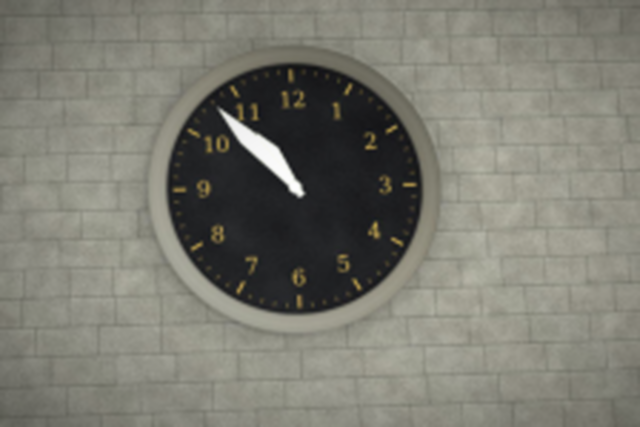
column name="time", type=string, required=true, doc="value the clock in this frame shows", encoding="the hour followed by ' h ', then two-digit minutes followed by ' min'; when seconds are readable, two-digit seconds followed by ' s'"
10 h 53 min
